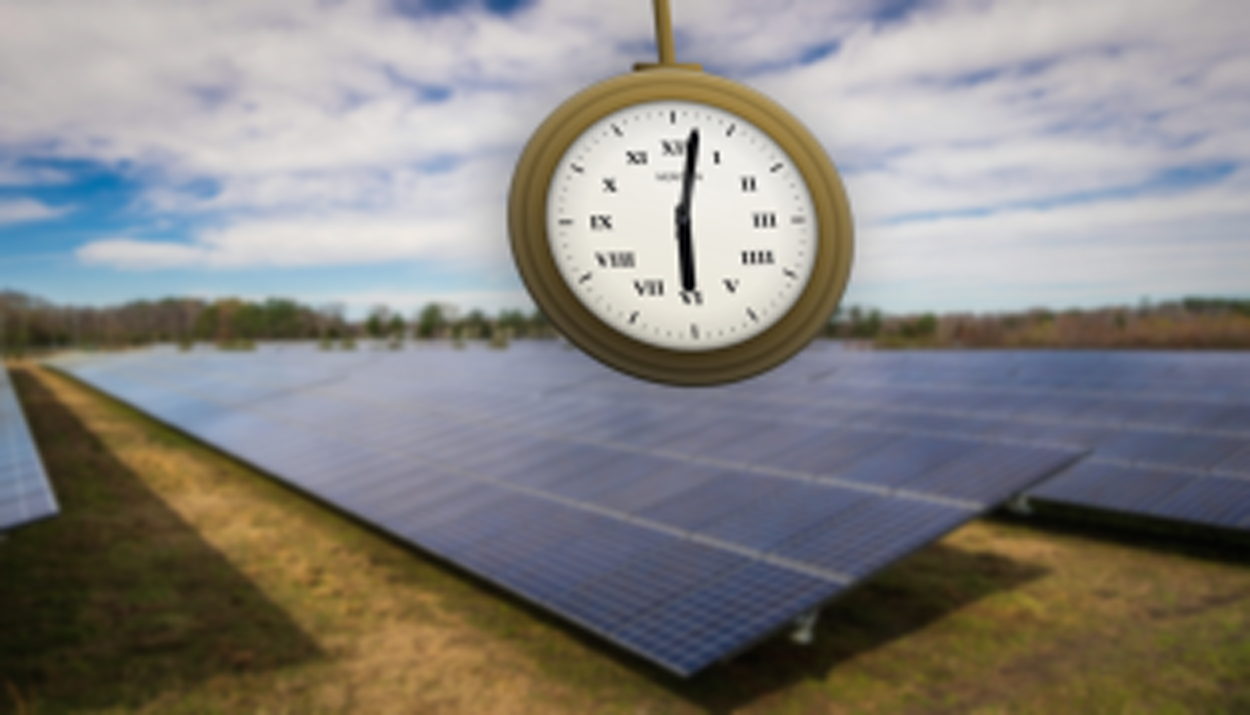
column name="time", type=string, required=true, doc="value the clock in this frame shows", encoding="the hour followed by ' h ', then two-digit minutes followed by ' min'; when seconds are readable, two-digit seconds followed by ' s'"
6 h 02 min
